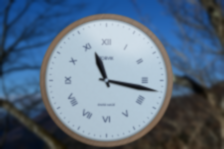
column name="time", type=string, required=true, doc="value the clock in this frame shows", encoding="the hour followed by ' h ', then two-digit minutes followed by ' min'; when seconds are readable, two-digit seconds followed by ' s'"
11 h 17 min
